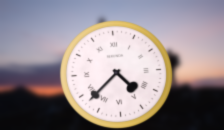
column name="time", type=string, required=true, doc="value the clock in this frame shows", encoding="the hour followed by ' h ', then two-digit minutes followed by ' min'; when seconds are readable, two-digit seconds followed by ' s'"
4 h 38 min
